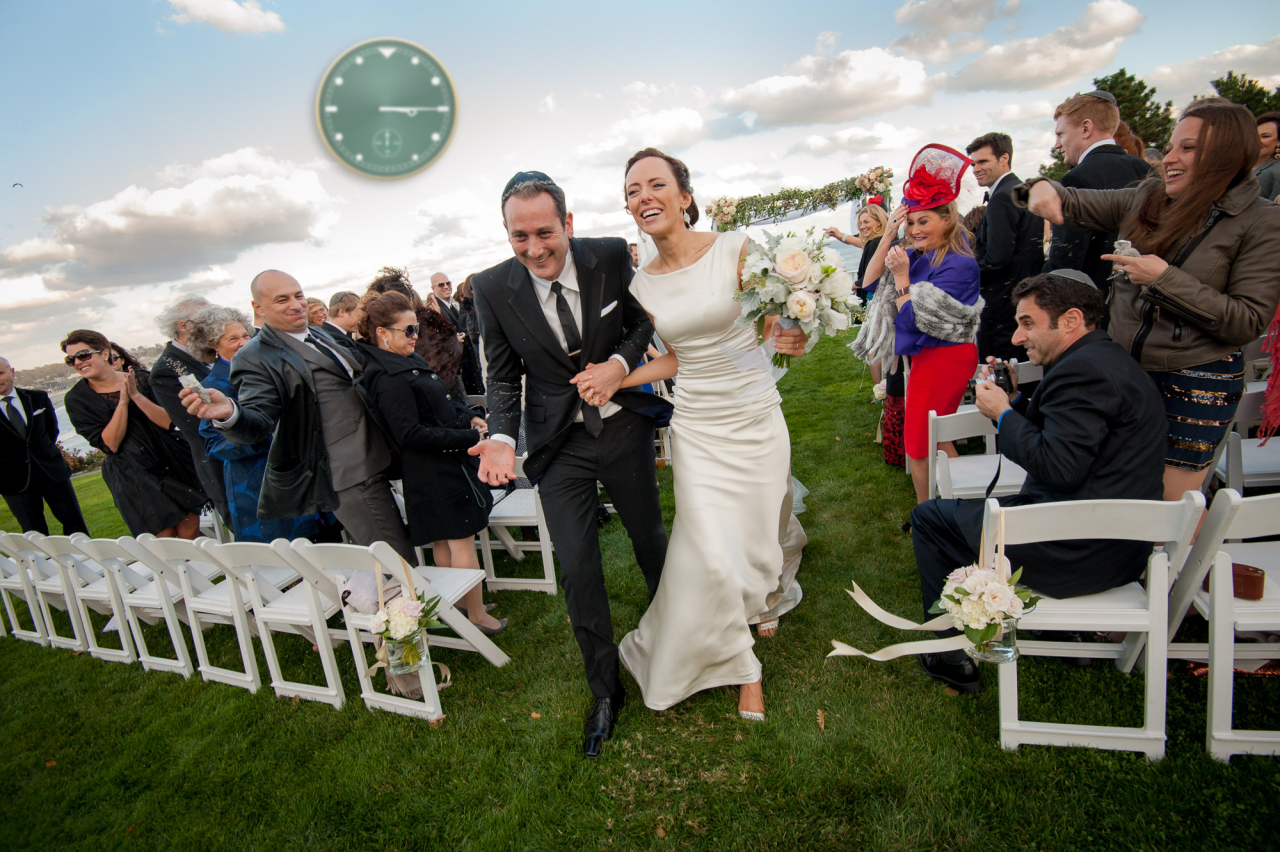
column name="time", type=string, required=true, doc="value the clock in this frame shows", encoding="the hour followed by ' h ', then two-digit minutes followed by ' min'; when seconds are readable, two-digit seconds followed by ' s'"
3 h 15 min
